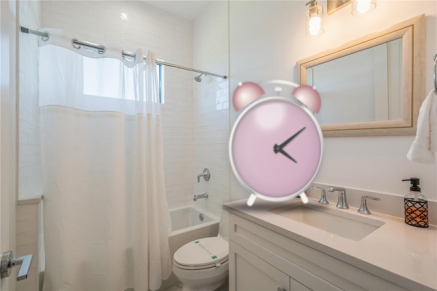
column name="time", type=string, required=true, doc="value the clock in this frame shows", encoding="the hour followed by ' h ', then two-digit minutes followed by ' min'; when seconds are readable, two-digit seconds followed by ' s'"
4 h 09 min
